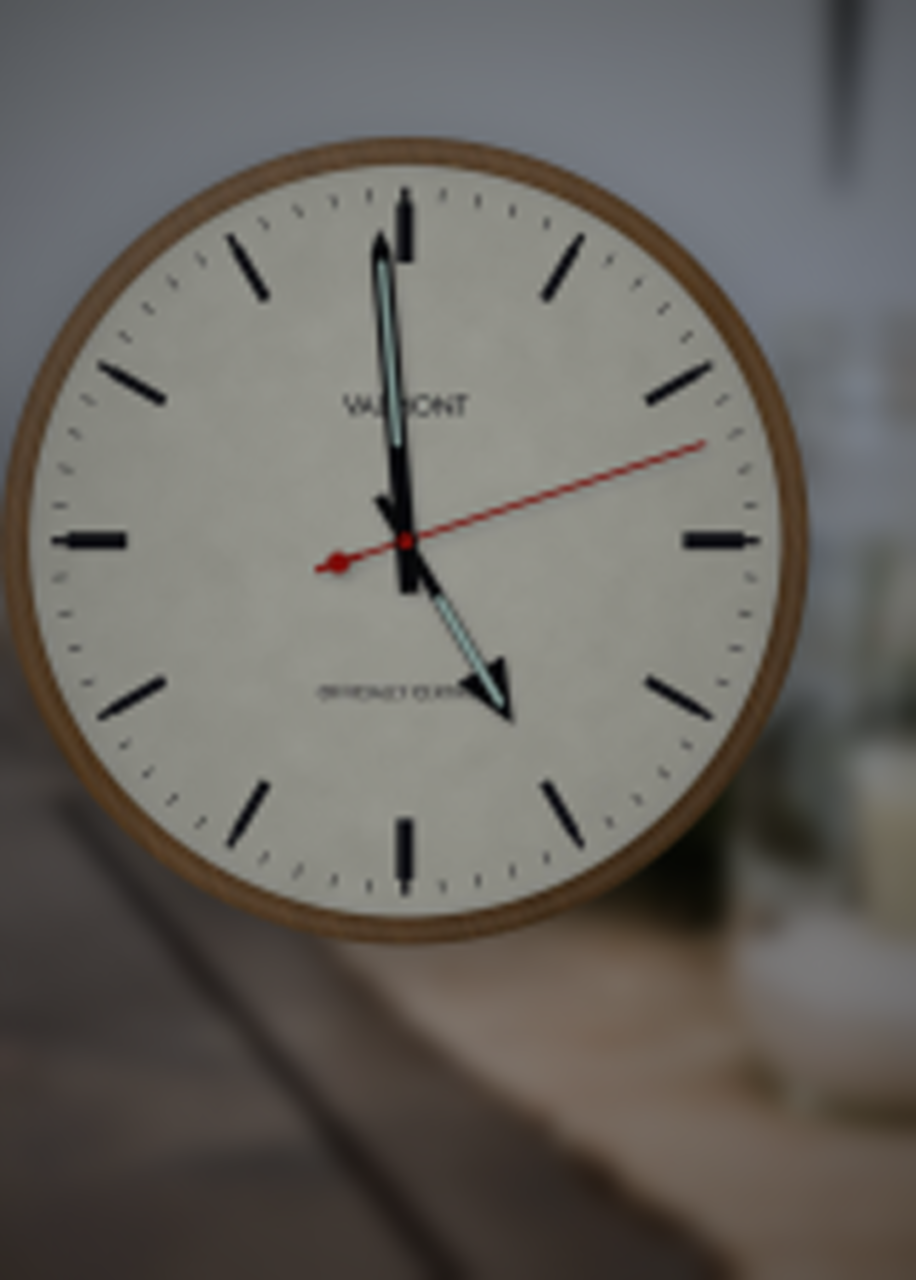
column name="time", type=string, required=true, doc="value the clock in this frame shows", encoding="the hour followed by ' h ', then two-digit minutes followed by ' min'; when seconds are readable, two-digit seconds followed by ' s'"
4 h 59 min 12 s
